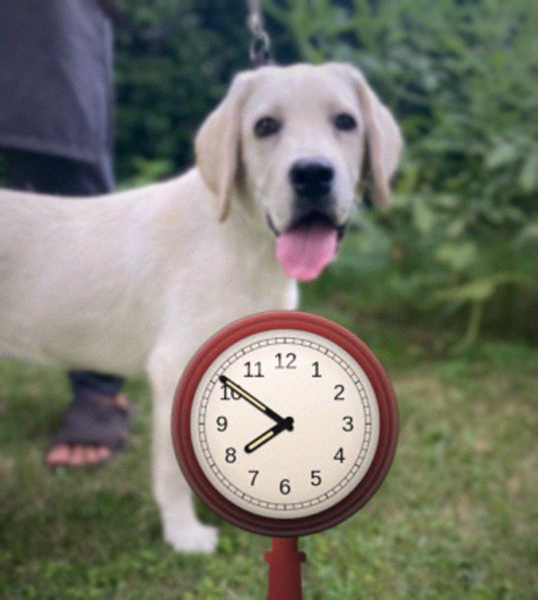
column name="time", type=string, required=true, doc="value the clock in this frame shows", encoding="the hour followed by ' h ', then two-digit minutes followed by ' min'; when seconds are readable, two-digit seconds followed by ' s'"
7 h 51 min
